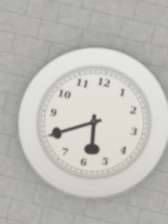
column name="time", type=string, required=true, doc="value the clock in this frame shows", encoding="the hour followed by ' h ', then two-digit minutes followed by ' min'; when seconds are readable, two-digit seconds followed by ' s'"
5 h 40 min
